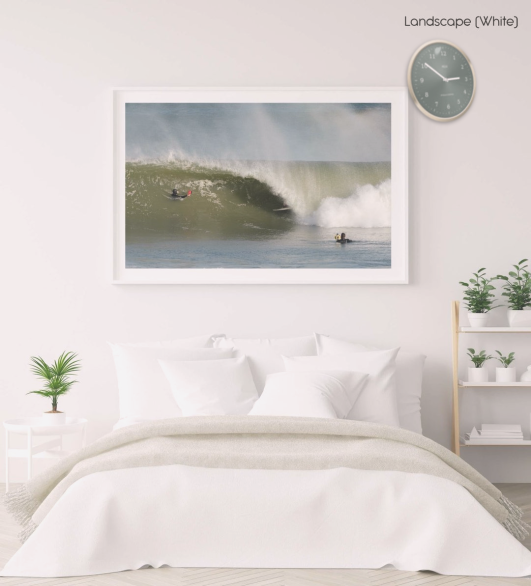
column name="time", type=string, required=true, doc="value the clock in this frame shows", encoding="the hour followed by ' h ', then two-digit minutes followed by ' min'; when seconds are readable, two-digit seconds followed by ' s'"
2 h 51 min
